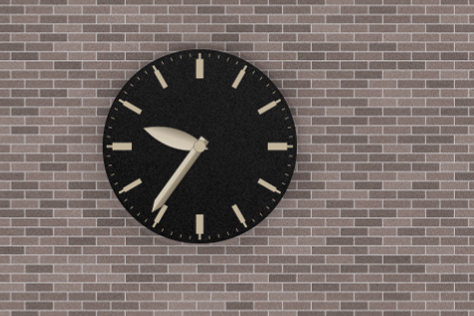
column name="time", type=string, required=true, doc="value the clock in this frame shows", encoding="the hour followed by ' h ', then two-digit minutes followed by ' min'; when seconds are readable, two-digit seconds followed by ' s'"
9 h 36 min
